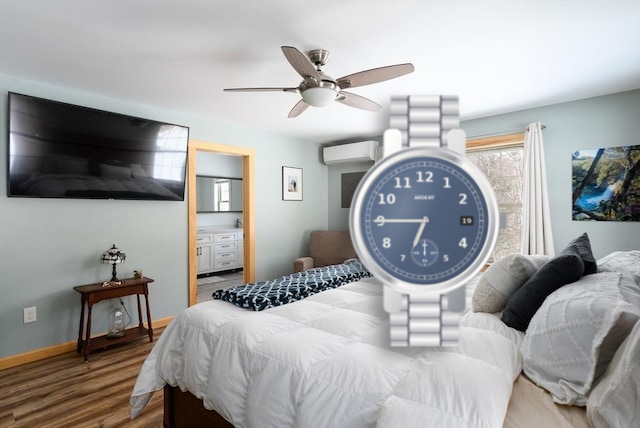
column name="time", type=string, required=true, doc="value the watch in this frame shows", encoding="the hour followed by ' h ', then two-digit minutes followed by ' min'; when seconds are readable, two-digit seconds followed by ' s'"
6 h 45 min
